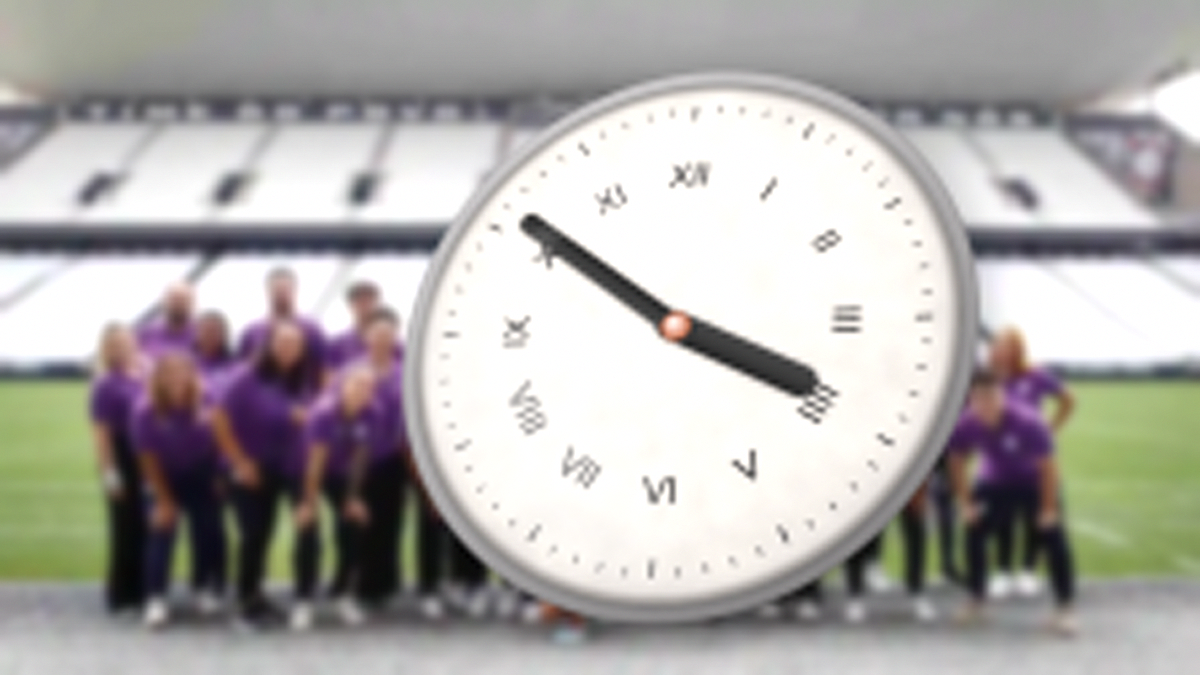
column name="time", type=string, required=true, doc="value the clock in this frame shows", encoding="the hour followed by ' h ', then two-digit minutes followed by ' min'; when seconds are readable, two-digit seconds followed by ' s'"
3 h 51 min
